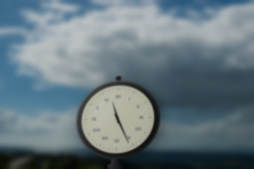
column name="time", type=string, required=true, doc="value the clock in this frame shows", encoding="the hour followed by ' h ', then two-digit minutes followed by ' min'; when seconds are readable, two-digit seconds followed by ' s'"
11 h 26 min
